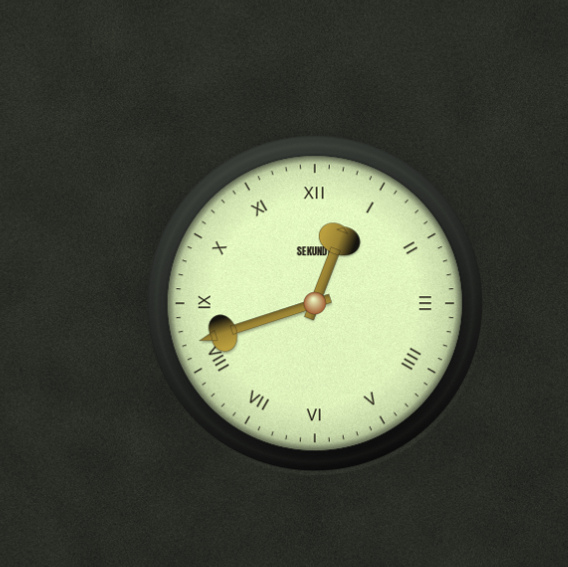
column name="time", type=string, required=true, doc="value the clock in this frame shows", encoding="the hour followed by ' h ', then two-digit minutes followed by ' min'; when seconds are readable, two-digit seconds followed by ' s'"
12 h 42 min
